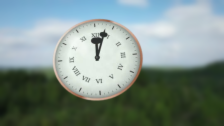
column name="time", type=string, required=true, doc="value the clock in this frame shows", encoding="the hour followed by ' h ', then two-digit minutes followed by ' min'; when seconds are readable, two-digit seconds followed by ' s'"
12 h 03 min
